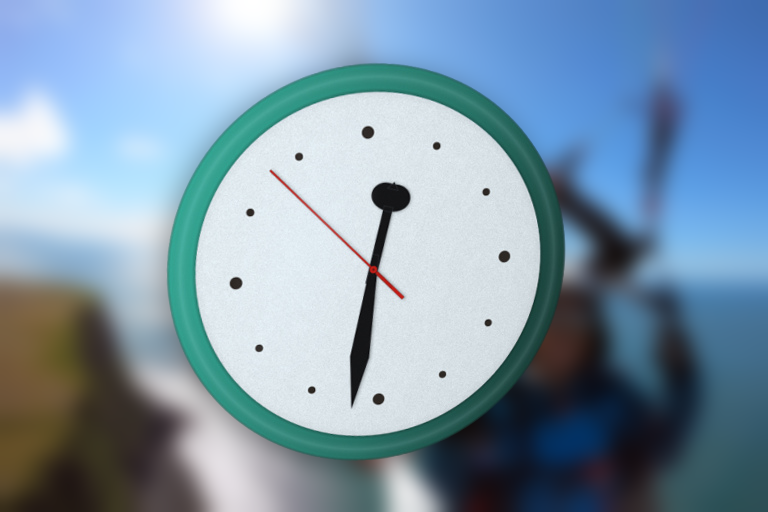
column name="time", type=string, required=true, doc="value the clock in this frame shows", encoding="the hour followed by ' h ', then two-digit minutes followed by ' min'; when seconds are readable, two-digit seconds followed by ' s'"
12 h 31 min 53 s
